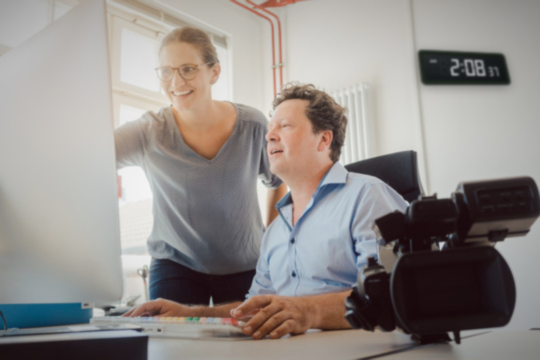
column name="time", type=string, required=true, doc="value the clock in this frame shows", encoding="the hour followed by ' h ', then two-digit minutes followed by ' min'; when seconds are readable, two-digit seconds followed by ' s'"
2 h 08 min
